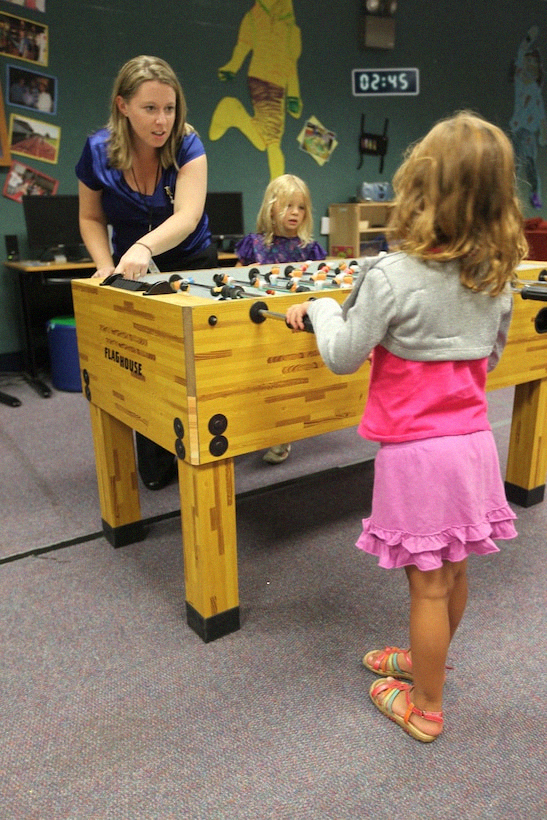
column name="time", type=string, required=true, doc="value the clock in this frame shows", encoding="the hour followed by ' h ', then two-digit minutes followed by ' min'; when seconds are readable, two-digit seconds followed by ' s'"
2 h 45 min
